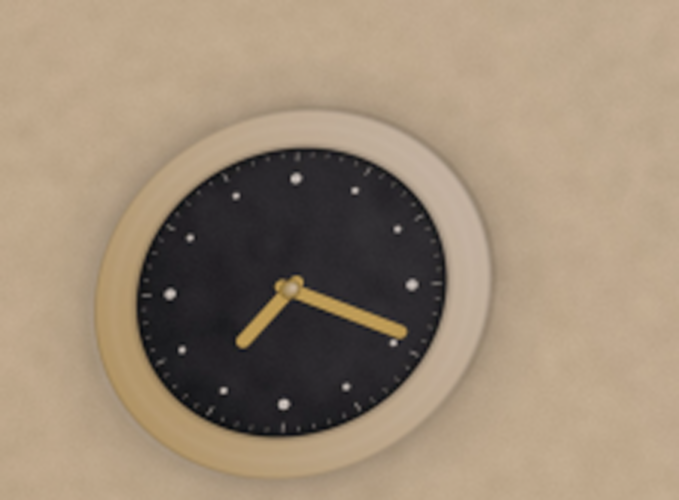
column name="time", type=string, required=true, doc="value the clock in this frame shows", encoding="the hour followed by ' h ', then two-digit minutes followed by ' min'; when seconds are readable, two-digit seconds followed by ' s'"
7 h 19 min
